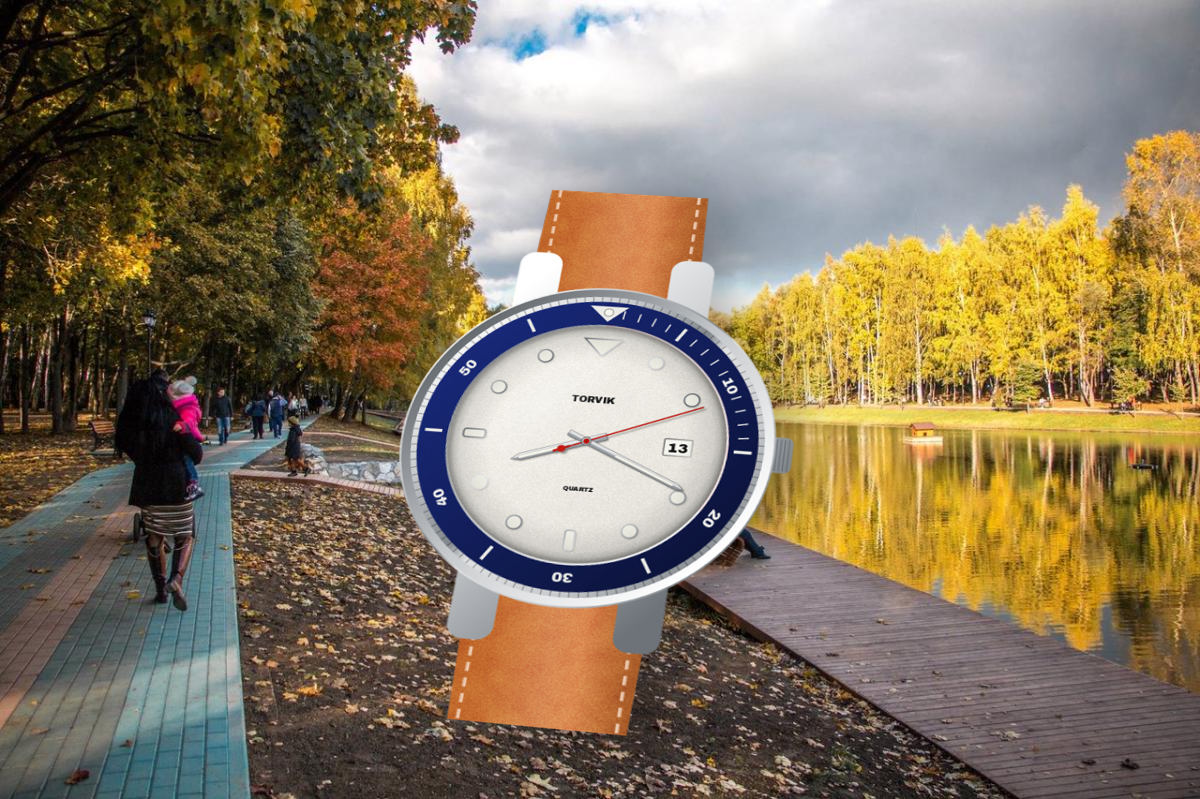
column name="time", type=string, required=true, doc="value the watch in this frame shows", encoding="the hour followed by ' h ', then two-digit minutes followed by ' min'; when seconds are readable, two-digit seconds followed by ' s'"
8 h 19 min 11 s
